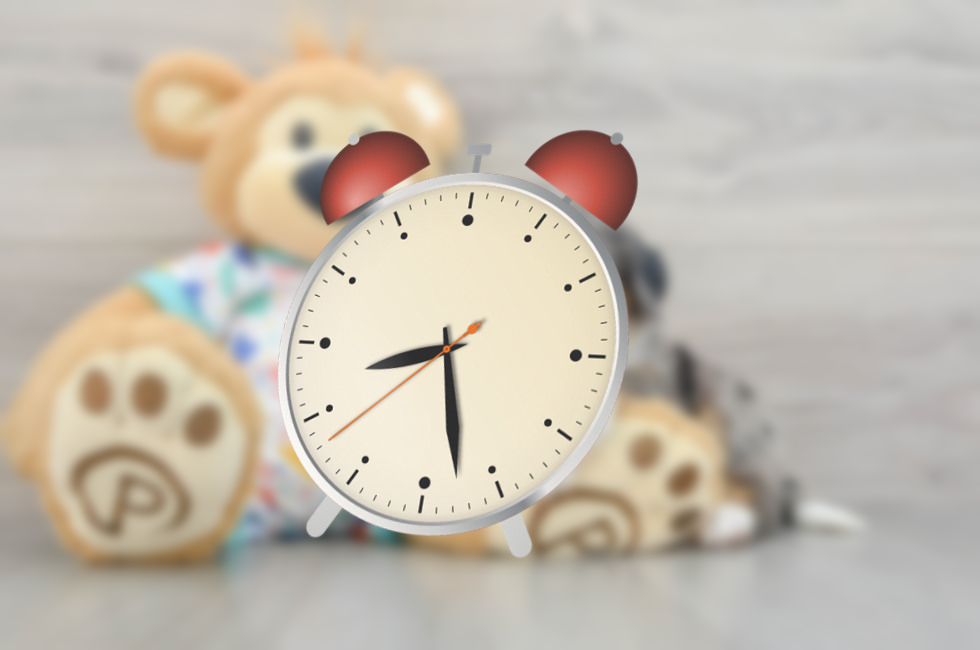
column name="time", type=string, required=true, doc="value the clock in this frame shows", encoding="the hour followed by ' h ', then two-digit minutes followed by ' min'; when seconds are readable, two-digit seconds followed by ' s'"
8 h 27 min 38 s
